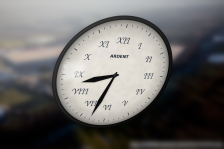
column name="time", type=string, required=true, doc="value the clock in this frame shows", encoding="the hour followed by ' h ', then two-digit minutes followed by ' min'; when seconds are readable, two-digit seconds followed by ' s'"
8 h 33 min
